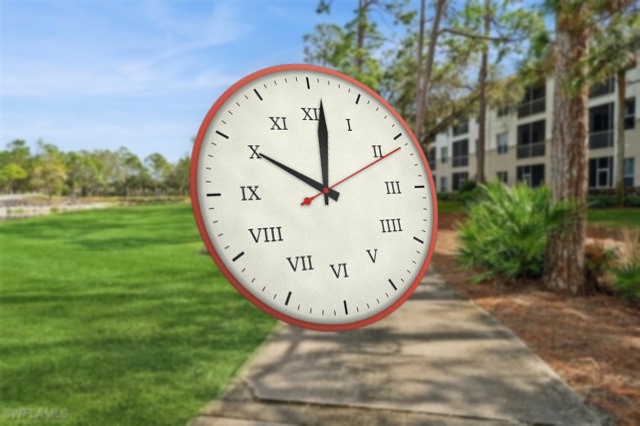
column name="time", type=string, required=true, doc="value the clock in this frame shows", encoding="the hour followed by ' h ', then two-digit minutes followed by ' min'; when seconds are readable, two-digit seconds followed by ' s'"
10 h 01 min 11 s
